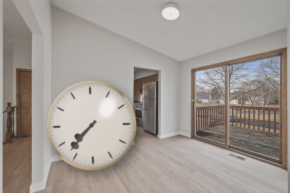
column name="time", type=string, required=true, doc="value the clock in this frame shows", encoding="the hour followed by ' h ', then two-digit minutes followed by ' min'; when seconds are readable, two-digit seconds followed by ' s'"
7 h 37 min
